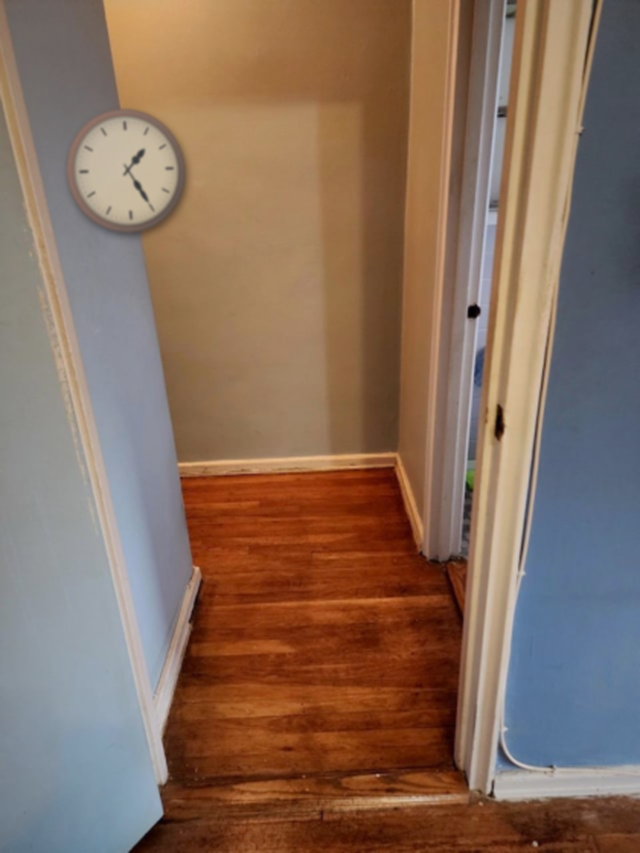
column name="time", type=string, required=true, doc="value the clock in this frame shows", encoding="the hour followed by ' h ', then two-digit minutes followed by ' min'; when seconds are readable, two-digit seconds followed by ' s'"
1 h 25 min
